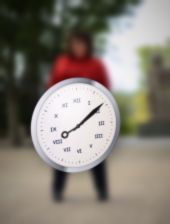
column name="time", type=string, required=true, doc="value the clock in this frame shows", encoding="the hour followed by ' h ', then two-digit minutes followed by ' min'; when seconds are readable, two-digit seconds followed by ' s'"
8 h 09 min
